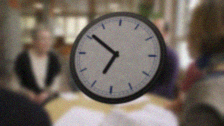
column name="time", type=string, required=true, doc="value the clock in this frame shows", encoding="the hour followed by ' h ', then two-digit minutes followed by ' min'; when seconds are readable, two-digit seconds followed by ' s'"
6 h 51 min
